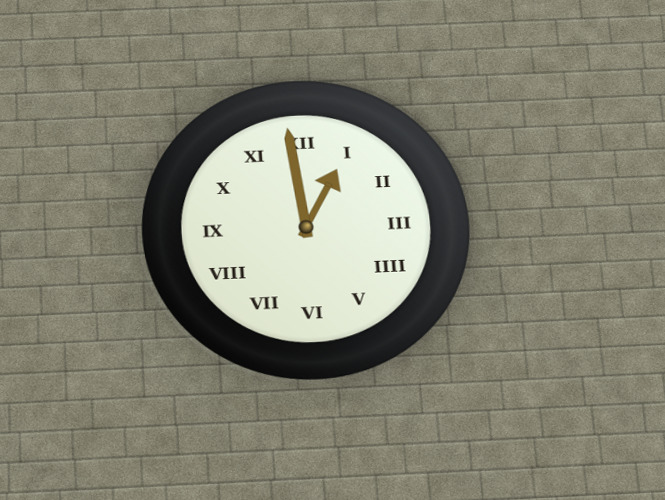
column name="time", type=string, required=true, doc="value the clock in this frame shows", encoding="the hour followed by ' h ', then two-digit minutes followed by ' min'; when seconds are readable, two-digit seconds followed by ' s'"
12 h 59 min
